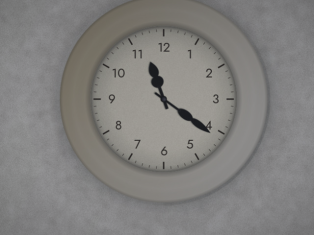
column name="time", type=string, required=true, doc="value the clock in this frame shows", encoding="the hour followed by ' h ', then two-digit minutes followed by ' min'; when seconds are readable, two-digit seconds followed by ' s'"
11 h 21 min
